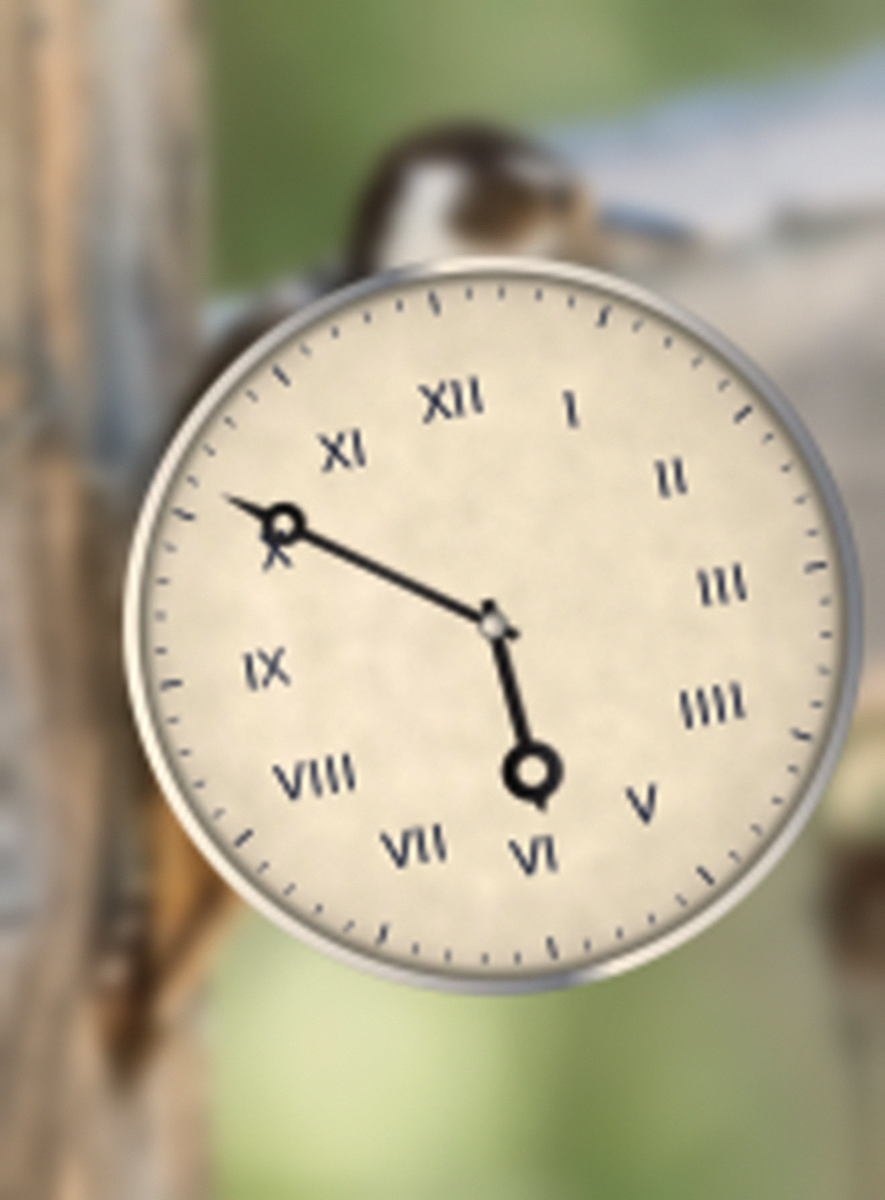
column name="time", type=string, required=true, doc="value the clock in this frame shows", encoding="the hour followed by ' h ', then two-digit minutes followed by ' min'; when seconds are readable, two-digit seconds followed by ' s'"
5 h 51 min
